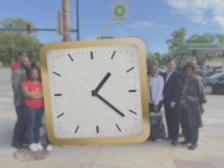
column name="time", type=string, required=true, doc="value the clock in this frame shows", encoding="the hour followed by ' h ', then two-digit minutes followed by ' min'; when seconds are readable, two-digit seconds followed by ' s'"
1 h 22 min
